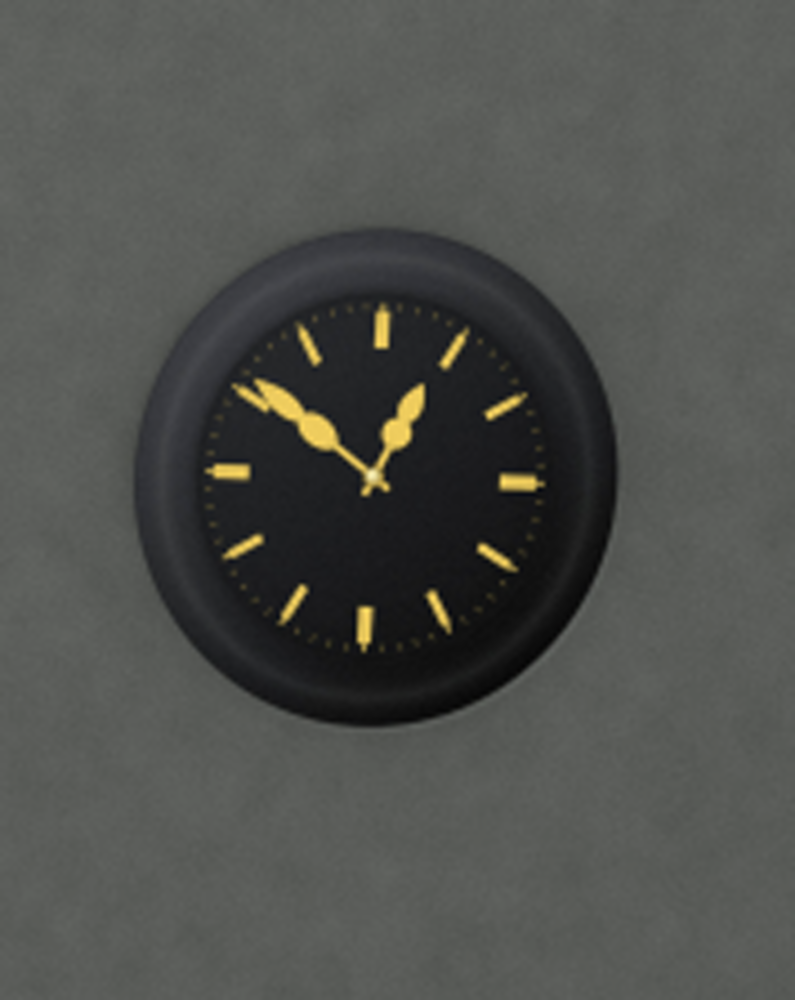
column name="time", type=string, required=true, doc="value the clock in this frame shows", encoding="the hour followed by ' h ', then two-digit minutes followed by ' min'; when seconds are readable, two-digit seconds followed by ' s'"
12 h 51 min
